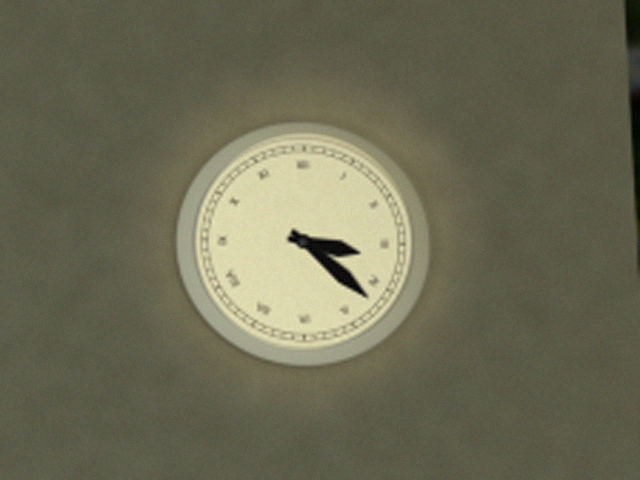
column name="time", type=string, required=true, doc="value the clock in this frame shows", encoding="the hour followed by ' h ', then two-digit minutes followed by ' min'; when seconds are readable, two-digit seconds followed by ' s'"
3 h 22 min
